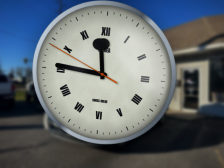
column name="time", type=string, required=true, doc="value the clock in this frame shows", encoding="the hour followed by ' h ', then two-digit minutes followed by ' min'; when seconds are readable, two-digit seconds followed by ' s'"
11 h 45 min 49 s
